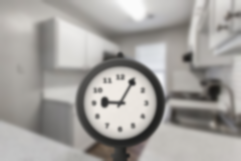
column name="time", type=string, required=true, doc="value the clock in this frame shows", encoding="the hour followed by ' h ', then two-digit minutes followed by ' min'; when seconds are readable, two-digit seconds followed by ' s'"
9 h 05 min
